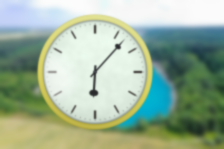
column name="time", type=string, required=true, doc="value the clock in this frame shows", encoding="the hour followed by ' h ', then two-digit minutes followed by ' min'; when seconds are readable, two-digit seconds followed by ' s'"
6 h 07 min
